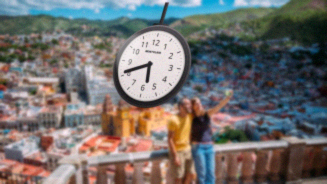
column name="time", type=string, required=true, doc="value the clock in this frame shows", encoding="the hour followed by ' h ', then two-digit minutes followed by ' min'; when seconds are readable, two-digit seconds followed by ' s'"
5 h 41 min
